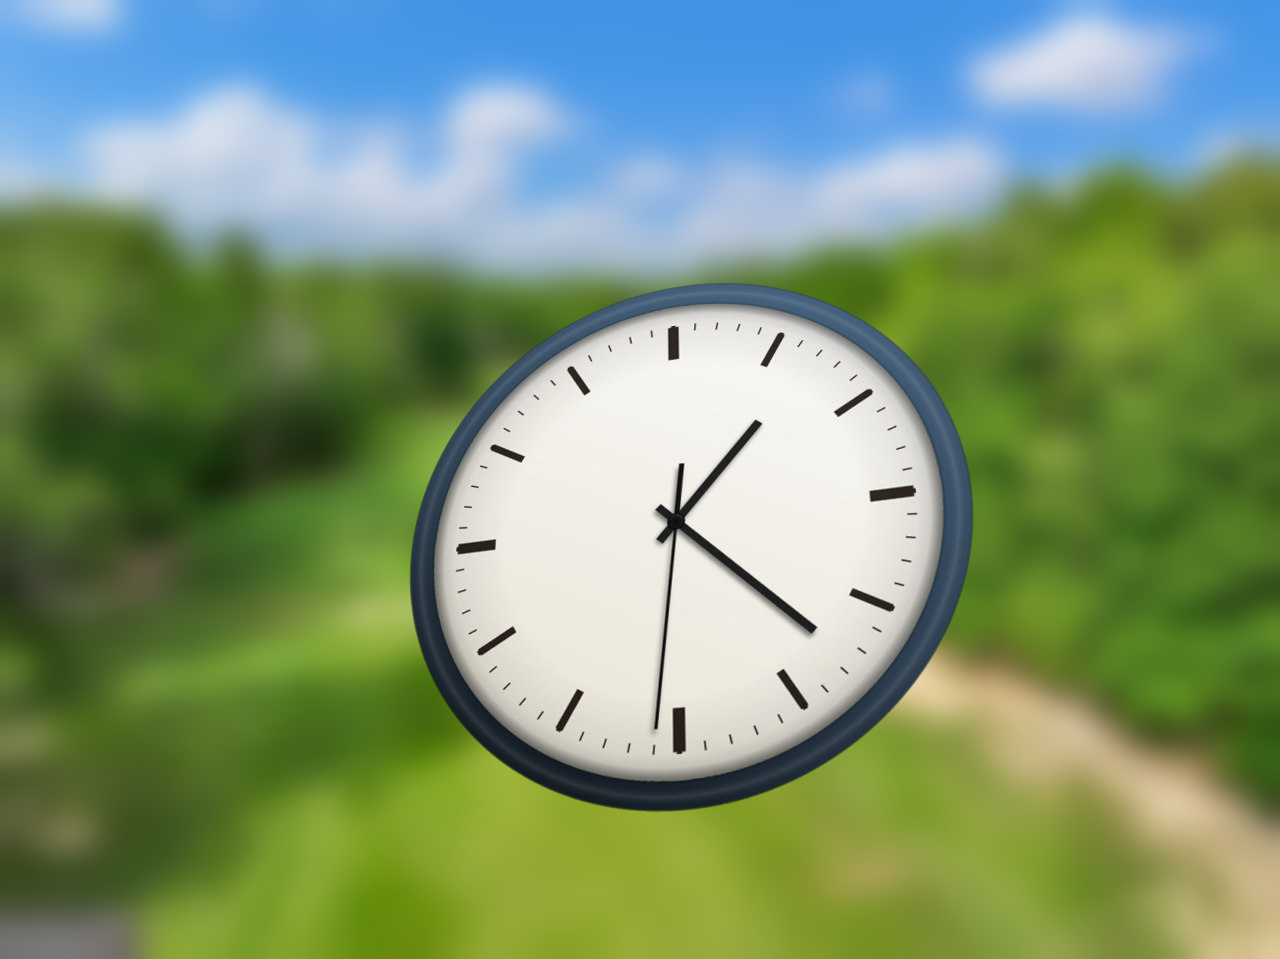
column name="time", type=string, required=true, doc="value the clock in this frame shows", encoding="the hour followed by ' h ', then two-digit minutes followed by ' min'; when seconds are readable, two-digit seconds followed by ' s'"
1 h 22 min 31 s
